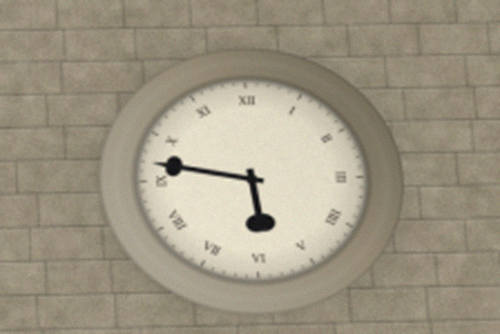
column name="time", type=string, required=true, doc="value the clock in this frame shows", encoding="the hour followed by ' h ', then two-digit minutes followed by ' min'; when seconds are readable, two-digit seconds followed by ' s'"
5 h 47 min
